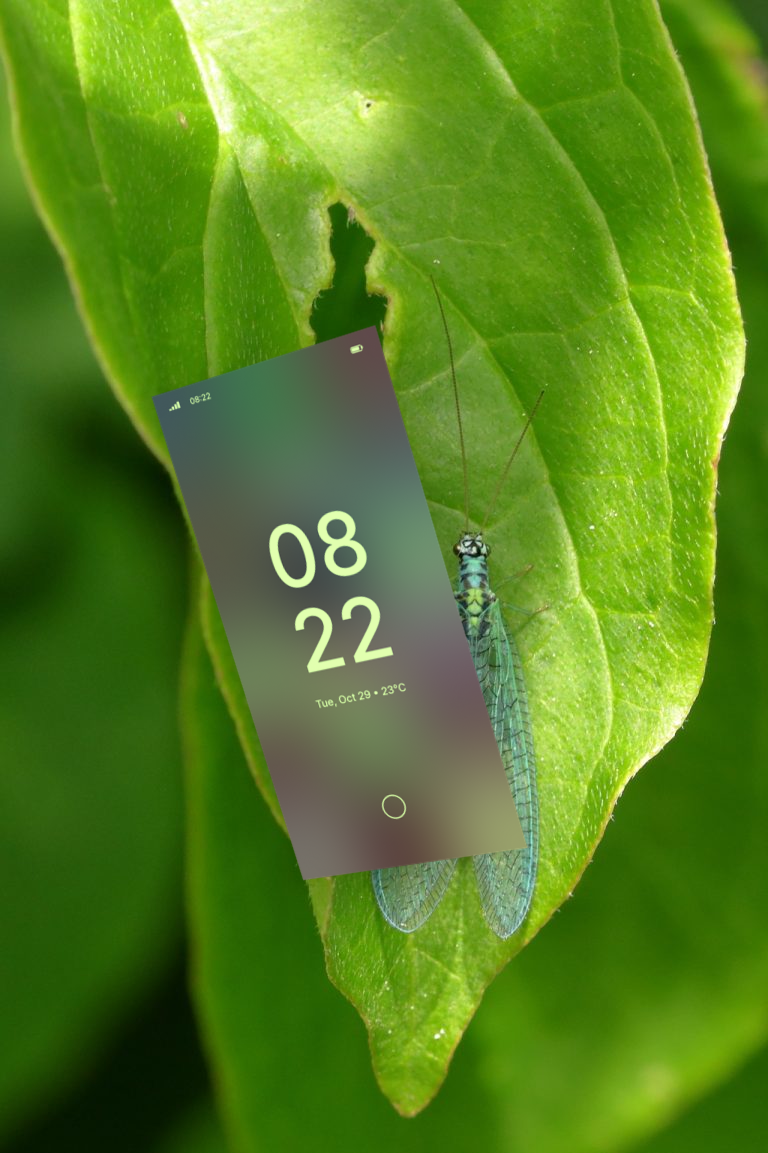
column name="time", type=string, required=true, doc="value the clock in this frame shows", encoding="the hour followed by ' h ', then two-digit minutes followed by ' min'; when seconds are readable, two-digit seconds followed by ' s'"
8 h 22 min
